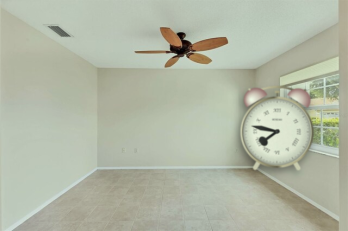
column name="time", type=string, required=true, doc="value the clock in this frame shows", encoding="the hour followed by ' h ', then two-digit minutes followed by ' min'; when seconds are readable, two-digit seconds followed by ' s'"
7 h 47 min
